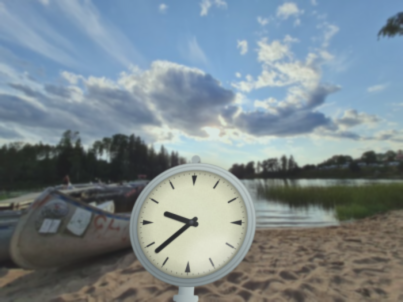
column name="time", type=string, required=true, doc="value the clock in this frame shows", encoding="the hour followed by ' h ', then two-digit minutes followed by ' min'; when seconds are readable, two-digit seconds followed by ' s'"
9 h 38 min
